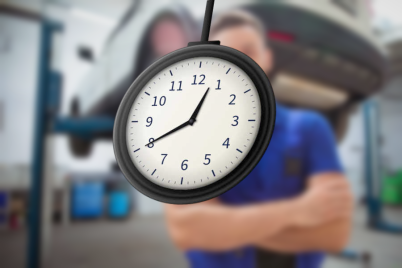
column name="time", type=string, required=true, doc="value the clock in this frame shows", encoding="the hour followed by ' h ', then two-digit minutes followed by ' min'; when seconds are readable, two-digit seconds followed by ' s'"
12 h 40 min
